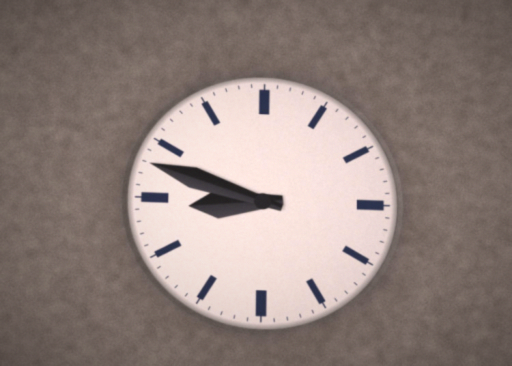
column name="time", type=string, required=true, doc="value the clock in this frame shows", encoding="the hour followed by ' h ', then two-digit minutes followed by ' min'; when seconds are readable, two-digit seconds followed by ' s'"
8 h 48 min
